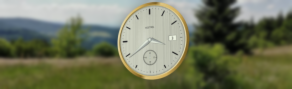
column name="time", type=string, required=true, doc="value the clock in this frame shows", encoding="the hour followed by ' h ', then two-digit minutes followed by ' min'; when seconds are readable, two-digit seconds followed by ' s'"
3 h 39 min
